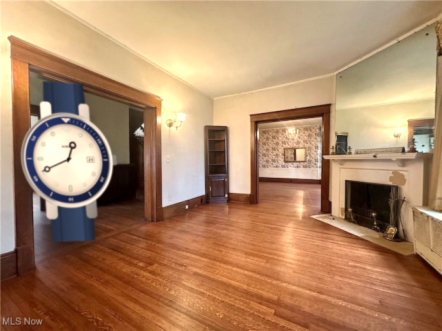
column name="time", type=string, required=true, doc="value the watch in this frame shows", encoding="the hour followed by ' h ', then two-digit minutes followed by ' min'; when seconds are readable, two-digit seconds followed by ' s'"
12 h 41 min
